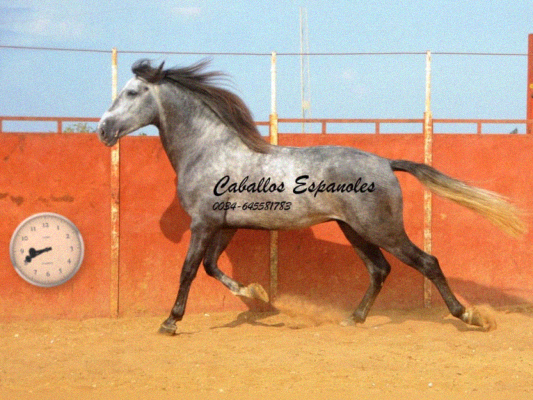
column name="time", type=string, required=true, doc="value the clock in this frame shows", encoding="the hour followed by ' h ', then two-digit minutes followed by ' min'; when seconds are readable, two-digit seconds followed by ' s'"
8 h 41 min
